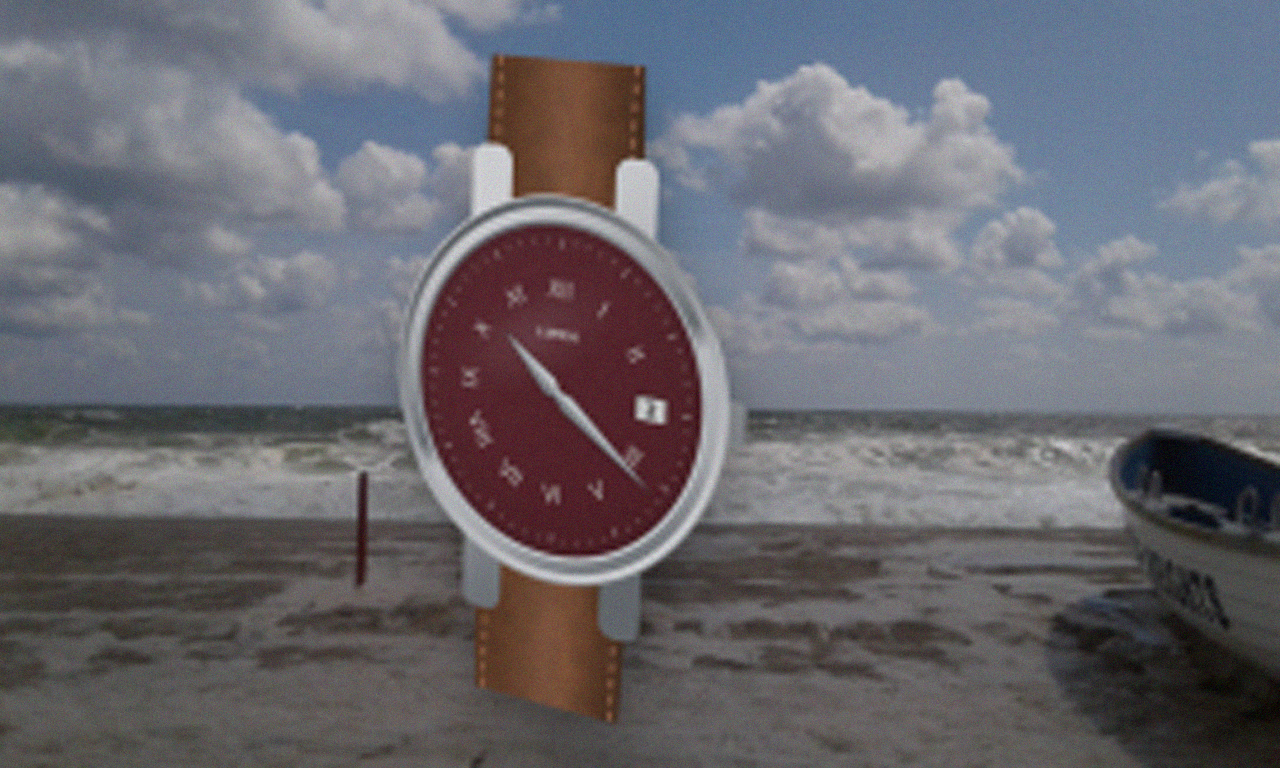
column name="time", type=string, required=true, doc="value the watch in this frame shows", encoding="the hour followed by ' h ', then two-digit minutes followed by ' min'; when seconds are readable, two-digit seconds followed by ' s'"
10 h 21 min
